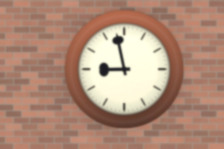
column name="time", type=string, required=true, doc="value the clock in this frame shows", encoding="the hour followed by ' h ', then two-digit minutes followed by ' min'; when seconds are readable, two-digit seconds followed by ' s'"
8 h 58 min
